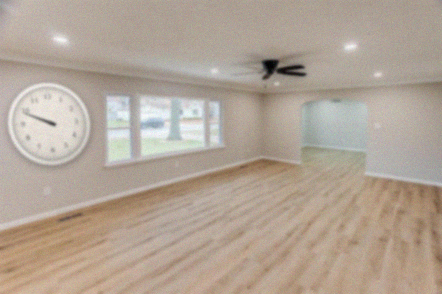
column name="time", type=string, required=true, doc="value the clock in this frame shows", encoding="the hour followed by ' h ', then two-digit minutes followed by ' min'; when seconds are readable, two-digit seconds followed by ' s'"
9 h 49 min
